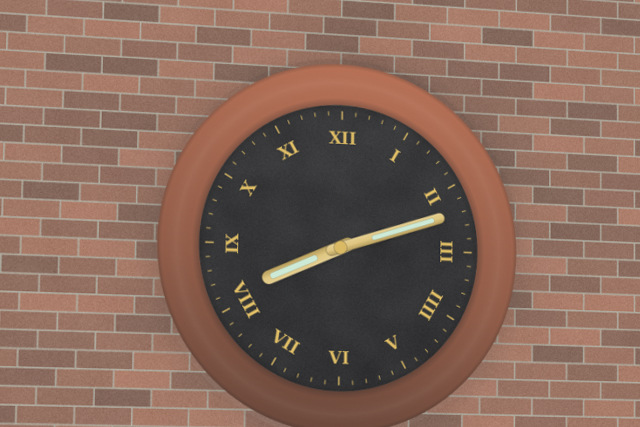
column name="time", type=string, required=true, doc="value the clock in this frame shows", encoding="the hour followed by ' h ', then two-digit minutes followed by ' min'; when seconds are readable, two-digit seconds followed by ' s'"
8 h 12 min
